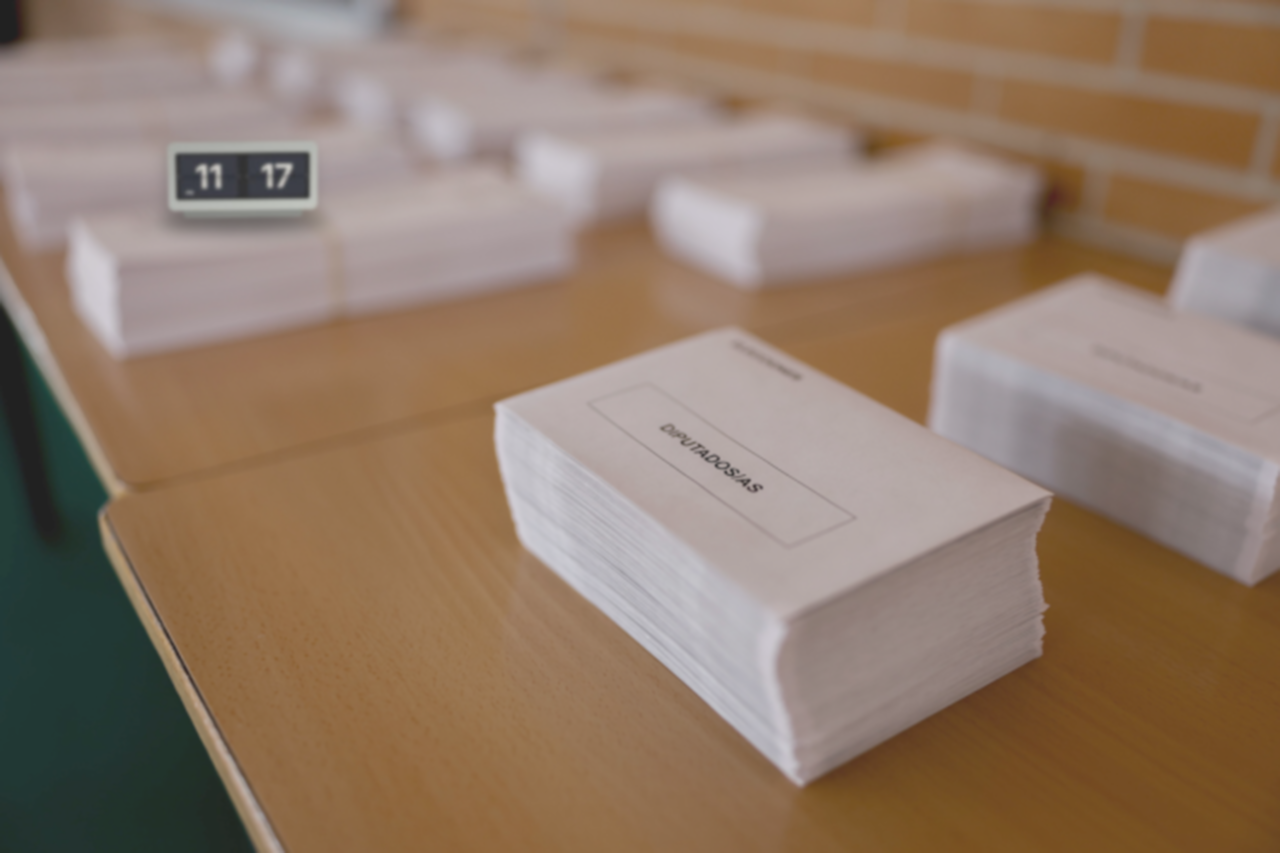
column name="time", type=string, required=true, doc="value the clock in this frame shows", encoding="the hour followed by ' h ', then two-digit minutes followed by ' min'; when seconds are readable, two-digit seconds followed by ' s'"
11 h 17 min
